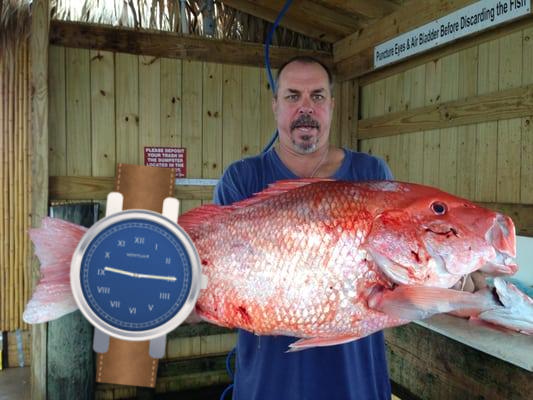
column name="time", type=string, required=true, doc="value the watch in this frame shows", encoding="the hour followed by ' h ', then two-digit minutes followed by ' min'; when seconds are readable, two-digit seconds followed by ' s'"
9 h 15 min
